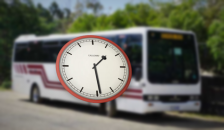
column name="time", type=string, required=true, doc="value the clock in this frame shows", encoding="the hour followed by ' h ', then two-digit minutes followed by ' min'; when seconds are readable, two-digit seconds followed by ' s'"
1 h 29 min
